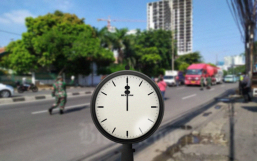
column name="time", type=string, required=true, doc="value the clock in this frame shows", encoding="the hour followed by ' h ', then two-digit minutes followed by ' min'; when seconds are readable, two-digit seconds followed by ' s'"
12 h 00 min
